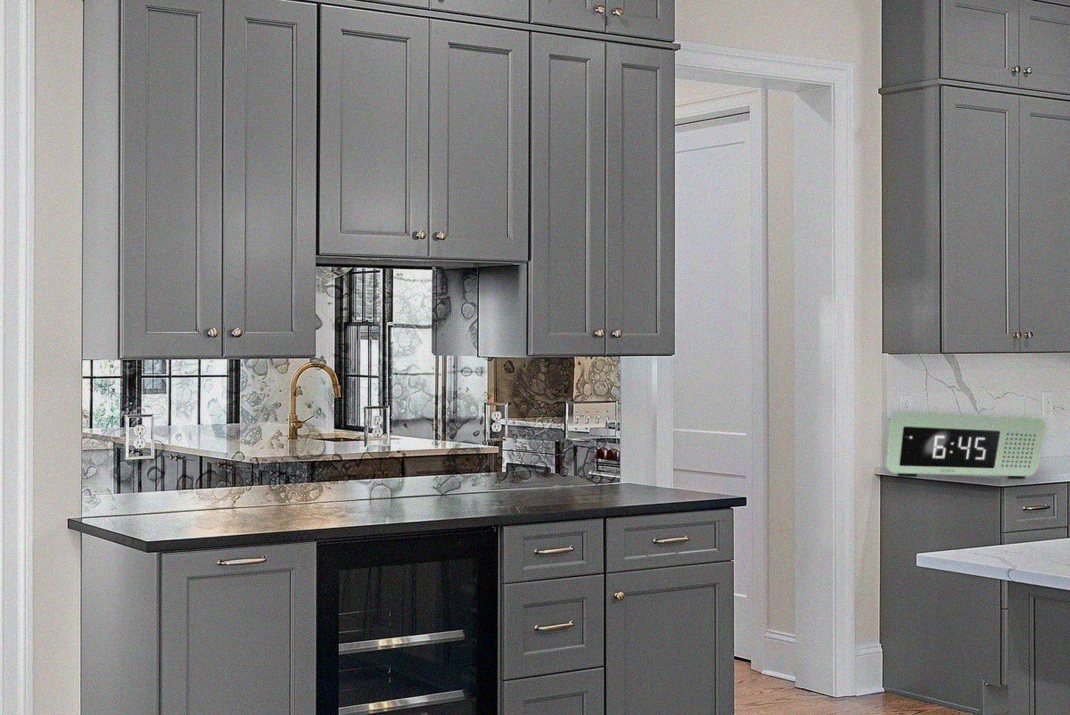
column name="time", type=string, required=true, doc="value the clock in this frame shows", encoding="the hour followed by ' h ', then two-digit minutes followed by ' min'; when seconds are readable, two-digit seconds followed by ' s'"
6 h 45 min
